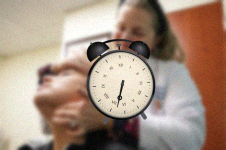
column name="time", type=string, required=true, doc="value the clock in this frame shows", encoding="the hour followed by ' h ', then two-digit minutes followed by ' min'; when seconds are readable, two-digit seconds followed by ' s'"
6 h 33 min
